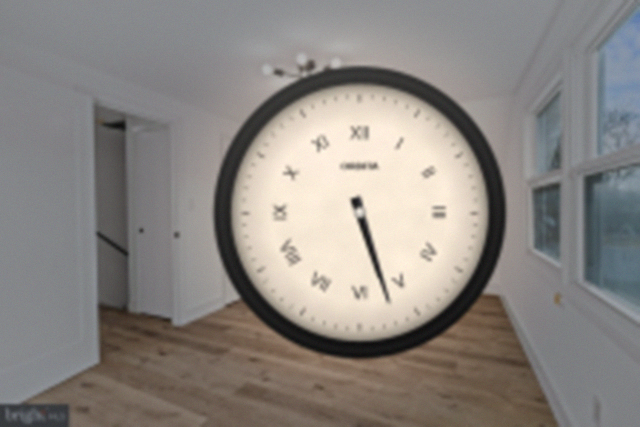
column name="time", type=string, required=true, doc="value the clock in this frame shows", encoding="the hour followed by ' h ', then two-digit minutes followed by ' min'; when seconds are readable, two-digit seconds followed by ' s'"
5 h 27 min
